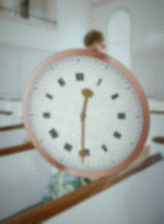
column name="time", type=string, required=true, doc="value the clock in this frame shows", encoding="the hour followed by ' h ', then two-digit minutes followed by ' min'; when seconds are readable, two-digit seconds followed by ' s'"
12 h 31 min
